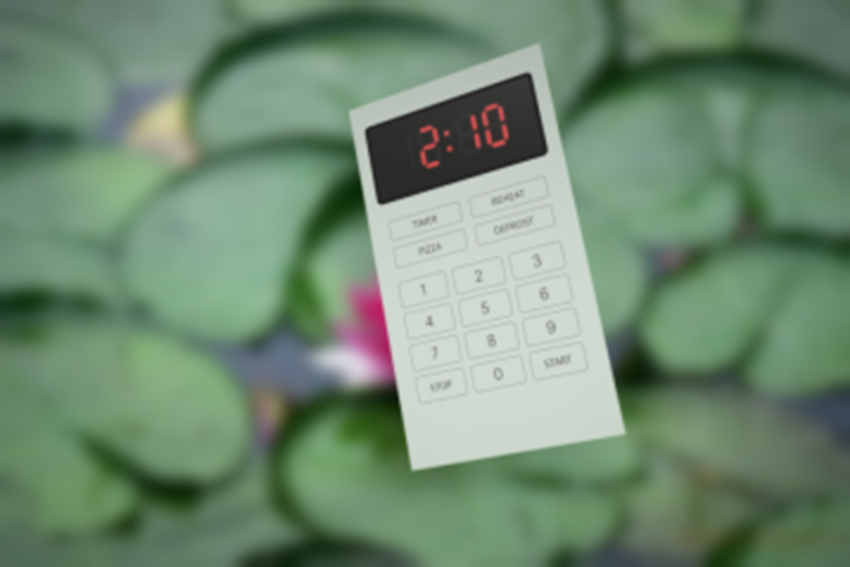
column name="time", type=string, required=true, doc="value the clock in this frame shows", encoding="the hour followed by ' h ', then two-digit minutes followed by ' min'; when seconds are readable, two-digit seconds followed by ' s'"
2 h 10 min
